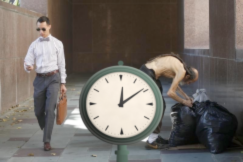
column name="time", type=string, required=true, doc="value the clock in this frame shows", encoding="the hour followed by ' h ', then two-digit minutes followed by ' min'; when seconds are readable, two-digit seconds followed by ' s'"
12 h 09 min
